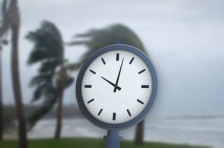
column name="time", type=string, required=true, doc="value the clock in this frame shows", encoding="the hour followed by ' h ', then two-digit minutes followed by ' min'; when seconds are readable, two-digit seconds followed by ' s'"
10 h 02 min
